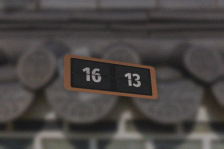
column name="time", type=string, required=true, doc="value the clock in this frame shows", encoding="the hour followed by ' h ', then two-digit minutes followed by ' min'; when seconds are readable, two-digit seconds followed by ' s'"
16 h 13 min
